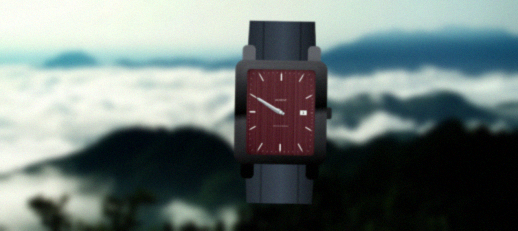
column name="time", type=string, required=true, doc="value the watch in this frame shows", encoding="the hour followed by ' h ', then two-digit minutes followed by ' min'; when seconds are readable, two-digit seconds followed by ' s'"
9 h 50 min
